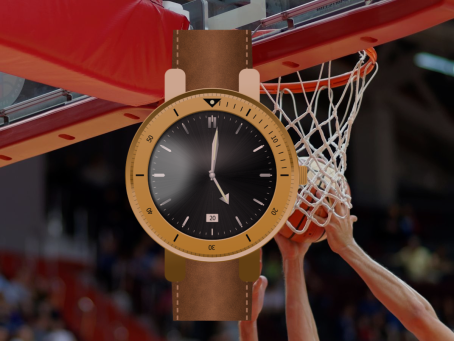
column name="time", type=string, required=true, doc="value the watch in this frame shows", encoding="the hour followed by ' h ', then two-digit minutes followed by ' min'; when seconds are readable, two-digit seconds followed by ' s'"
5 h 01 min
